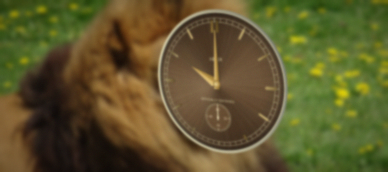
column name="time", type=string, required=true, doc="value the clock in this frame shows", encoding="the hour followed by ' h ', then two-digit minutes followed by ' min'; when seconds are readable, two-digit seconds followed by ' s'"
10 h 00 min
